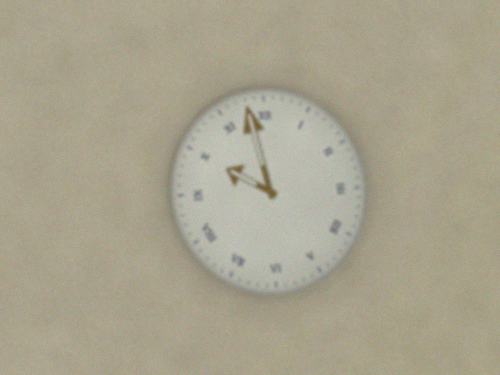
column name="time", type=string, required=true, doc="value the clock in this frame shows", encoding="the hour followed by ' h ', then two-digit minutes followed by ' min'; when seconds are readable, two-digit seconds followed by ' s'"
9 h 58 min
